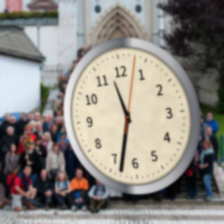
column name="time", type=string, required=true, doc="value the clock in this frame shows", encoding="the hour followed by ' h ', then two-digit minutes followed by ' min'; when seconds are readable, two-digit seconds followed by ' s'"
11 h 33 min 03 s
